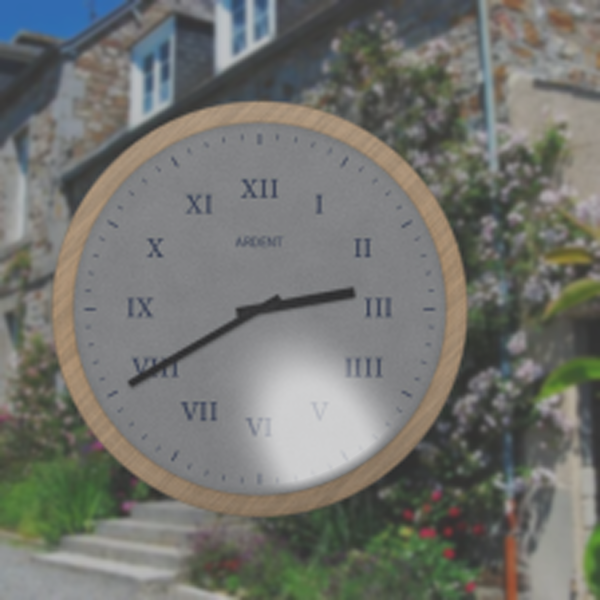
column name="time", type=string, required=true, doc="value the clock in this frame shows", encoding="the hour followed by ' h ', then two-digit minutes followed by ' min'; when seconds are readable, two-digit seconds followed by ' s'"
2 h 40 min
